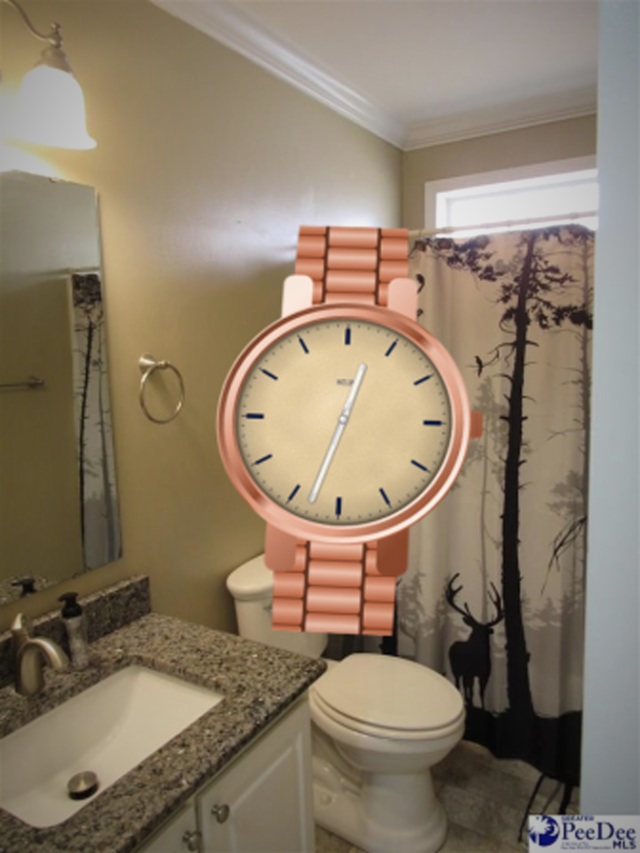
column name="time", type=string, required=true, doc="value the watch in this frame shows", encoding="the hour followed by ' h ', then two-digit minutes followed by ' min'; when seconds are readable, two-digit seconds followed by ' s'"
12 h 33 min
